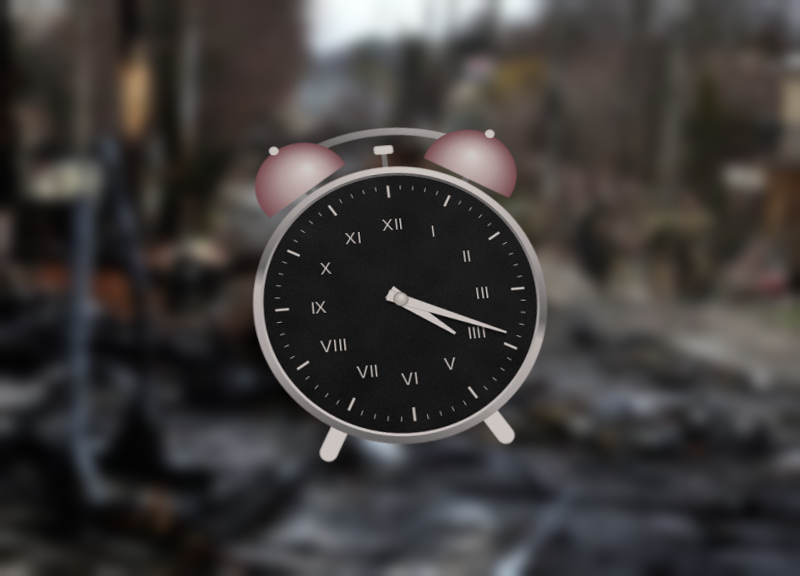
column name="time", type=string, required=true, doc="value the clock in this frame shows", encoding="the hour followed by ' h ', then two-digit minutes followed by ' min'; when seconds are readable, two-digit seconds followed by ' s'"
4 h 19 min
